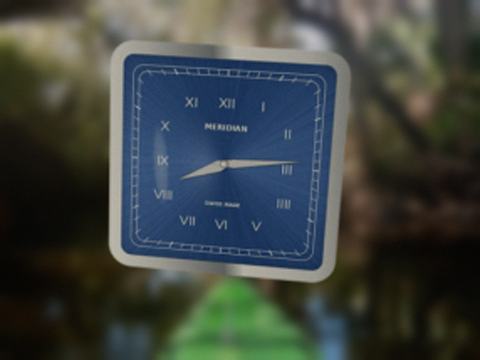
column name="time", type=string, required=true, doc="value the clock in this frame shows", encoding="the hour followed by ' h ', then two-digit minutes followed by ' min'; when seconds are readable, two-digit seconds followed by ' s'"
8 h 14 min
